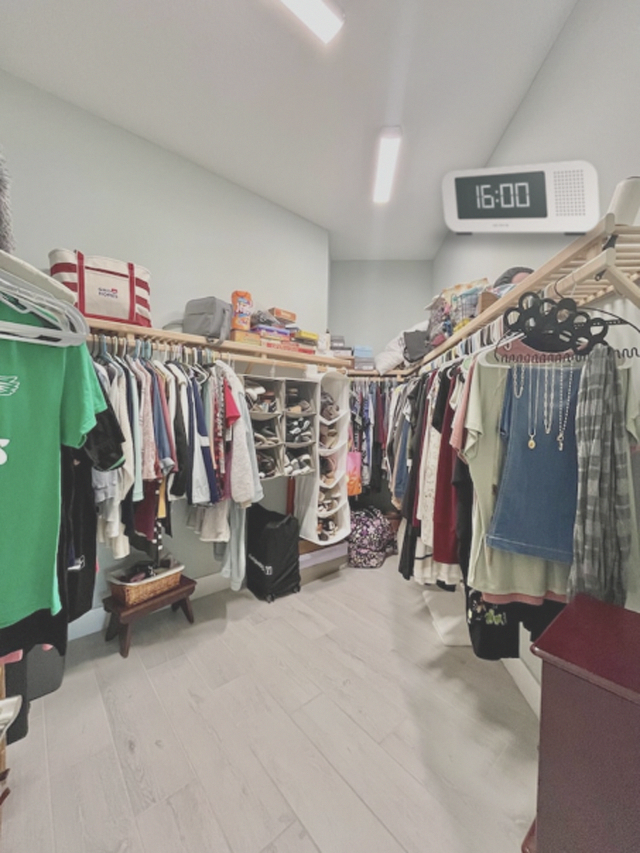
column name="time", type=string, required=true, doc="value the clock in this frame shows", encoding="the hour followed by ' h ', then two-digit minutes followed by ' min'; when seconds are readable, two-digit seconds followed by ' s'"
16 h 00 min
